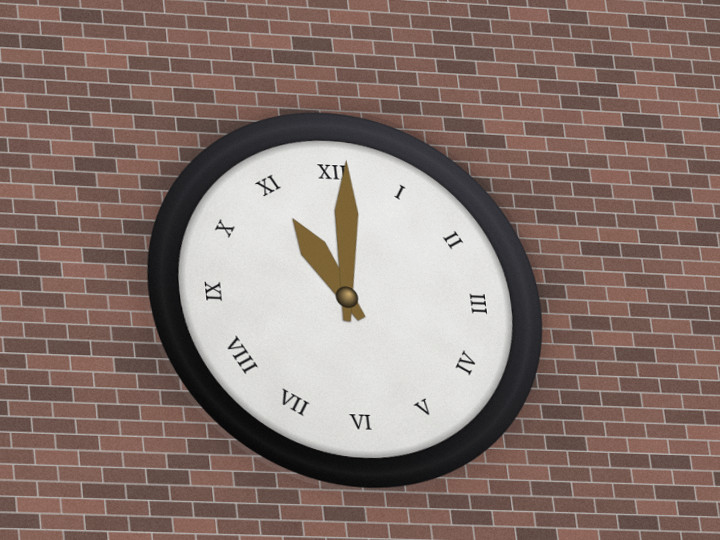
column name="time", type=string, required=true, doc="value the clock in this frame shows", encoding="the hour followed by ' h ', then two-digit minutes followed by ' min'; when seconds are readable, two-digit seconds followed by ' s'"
11 h 01 min
